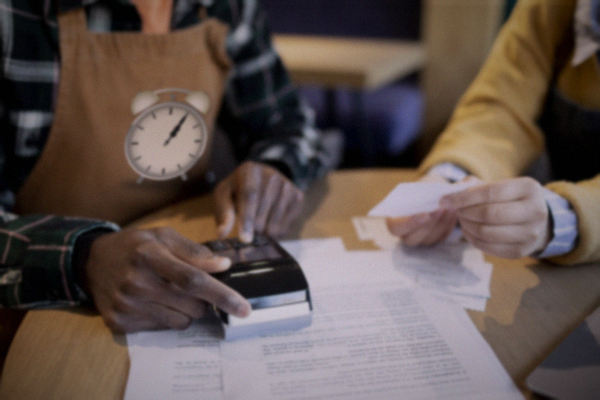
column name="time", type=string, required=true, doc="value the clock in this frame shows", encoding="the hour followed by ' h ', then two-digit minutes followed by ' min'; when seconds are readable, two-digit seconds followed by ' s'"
1 h 05 min
